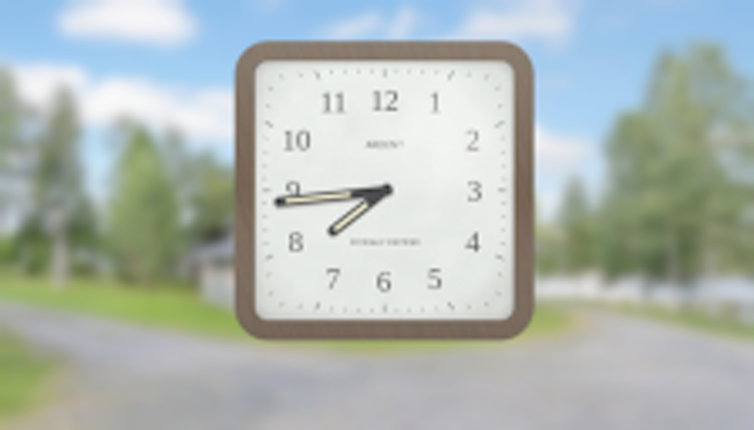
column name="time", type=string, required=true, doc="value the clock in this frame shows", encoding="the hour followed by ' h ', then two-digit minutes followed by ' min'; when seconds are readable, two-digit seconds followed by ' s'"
7 h 44 min
